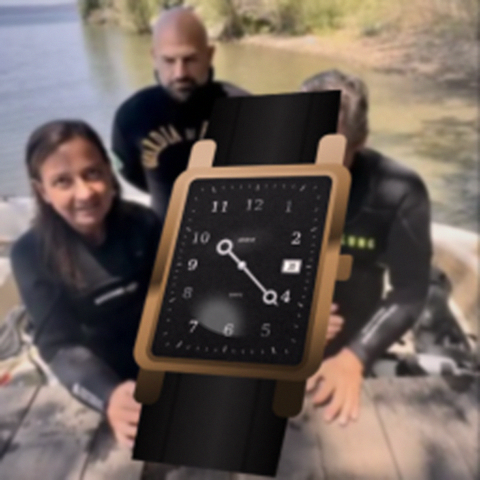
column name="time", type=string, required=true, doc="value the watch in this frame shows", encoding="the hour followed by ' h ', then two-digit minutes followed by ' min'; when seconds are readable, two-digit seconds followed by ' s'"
10 h 22 min
